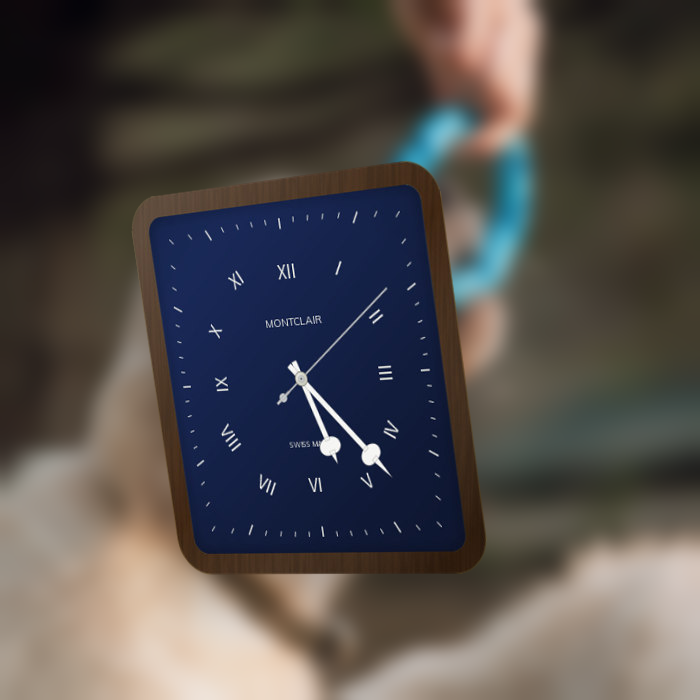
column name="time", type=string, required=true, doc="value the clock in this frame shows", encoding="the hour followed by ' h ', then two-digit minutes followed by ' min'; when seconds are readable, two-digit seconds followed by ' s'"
5 h 23 min 09 s
